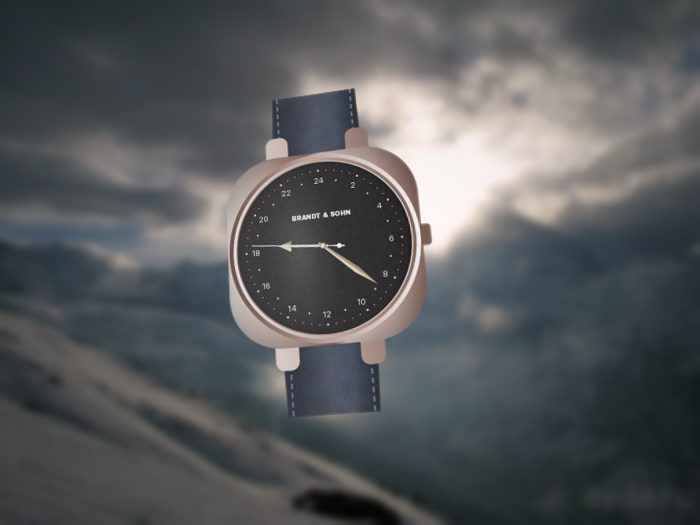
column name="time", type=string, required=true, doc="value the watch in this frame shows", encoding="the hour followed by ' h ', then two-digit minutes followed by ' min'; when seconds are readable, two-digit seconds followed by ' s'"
18 h 21 min 46 s
